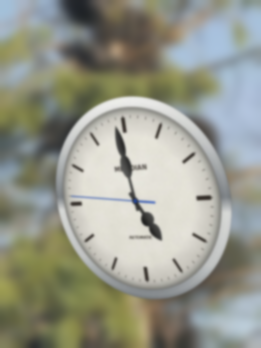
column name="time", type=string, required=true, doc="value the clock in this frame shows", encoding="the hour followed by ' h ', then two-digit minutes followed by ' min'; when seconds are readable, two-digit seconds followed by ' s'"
4 h 58 min 46 s
